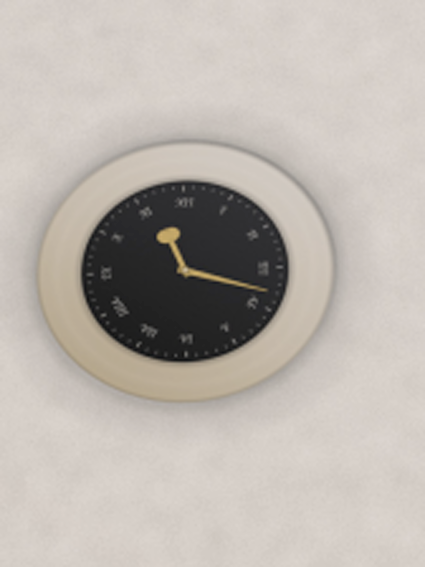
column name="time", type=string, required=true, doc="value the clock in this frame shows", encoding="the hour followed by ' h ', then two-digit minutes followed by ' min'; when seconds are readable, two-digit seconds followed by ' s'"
11 h 18 min
